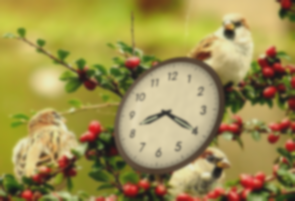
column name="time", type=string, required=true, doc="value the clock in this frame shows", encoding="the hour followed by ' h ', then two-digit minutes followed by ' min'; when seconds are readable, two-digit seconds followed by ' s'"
8 h 20 min
